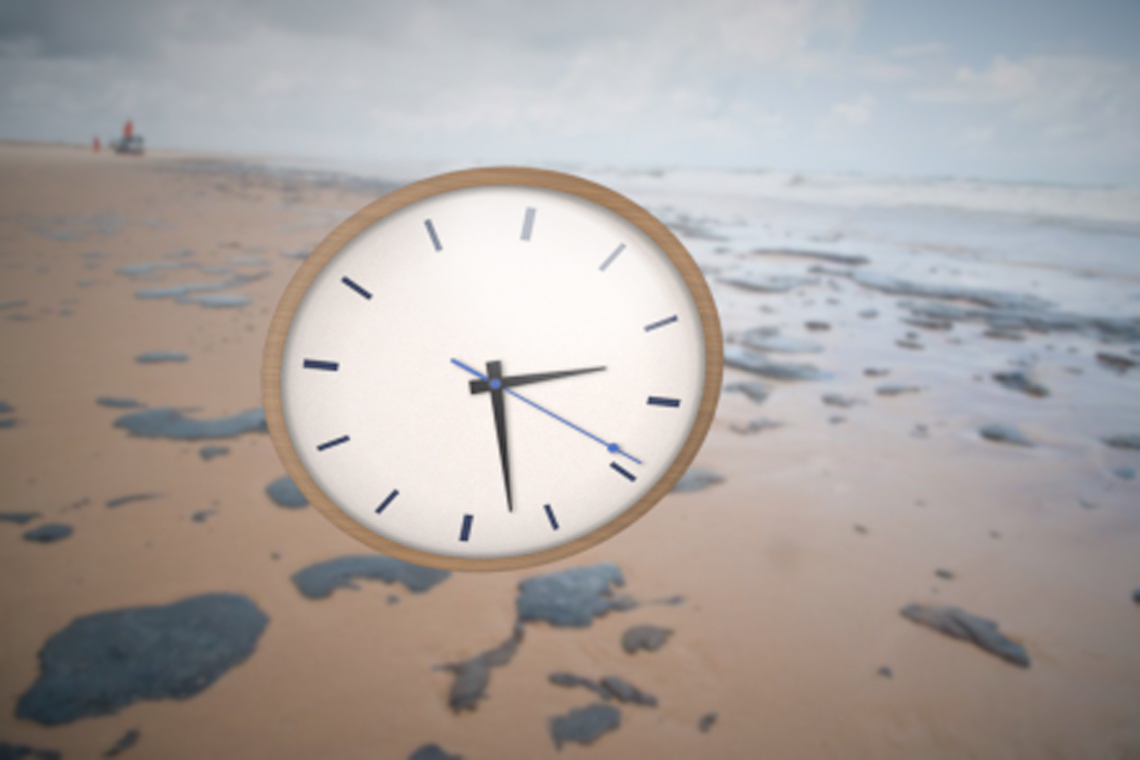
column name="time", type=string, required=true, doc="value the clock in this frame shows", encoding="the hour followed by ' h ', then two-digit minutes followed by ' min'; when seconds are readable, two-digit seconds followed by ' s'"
2 h 27 min 19 s
